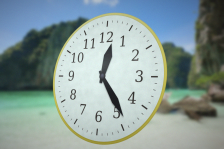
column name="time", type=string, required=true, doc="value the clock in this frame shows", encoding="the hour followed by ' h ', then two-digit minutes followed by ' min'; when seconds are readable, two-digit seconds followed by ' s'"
12 h 24 min
